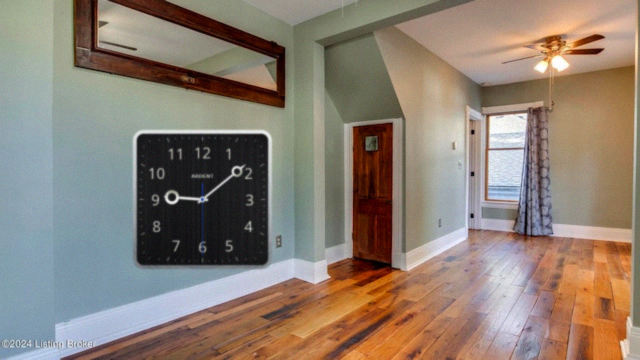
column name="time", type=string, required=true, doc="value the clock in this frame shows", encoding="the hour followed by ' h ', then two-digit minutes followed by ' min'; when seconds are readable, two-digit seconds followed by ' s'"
9 h 08 min 30 s
